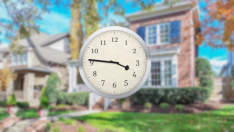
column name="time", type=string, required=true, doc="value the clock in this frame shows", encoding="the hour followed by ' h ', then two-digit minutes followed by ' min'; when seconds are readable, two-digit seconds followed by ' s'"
3 h 46 min
